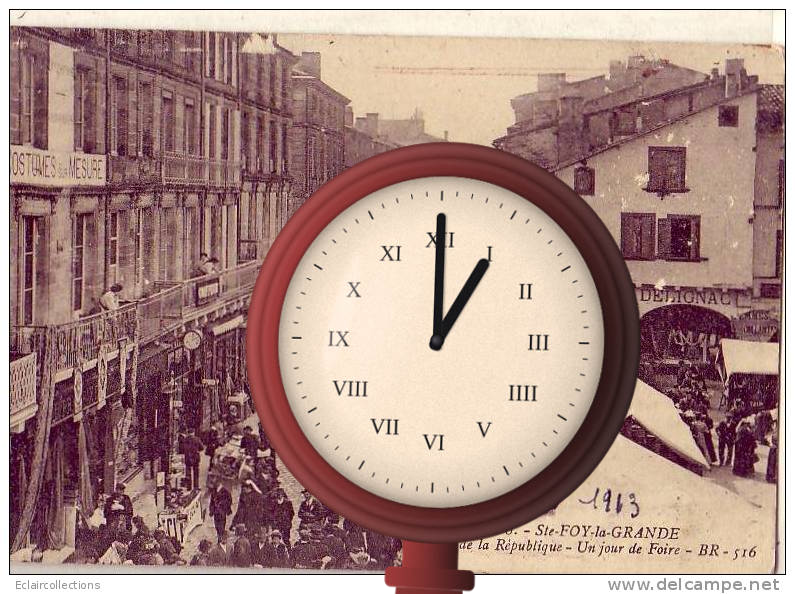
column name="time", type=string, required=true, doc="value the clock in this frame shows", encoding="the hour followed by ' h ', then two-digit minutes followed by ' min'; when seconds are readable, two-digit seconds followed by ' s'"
1 h 00 min
